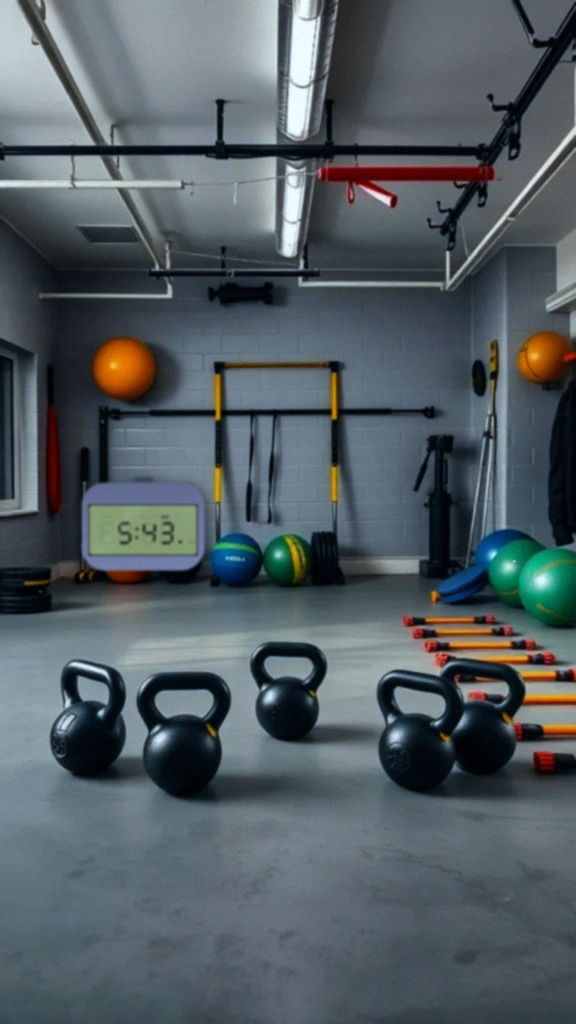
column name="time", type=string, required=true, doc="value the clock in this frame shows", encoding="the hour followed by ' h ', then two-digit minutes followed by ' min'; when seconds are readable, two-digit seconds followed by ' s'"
5 h 43 min
